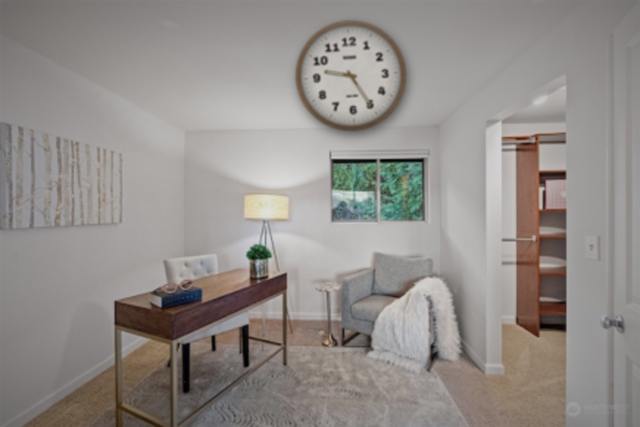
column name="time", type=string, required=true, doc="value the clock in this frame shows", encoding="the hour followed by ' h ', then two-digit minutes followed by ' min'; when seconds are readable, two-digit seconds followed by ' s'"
9 h 25 min
